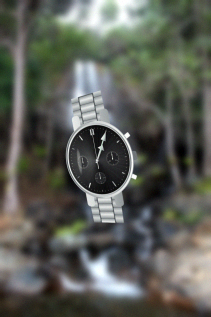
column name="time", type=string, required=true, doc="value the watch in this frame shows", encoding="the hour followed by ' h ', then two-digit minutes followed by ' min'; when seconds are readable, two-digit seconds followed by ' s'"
1 h 05 min
